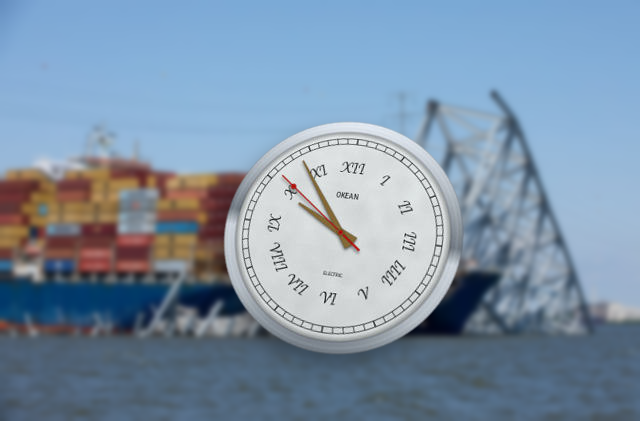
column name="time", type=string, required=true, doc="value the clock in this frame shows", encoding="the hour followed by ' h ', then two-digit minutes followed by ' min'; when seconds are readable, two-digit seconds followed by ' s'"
9 h 53 min 51 s
